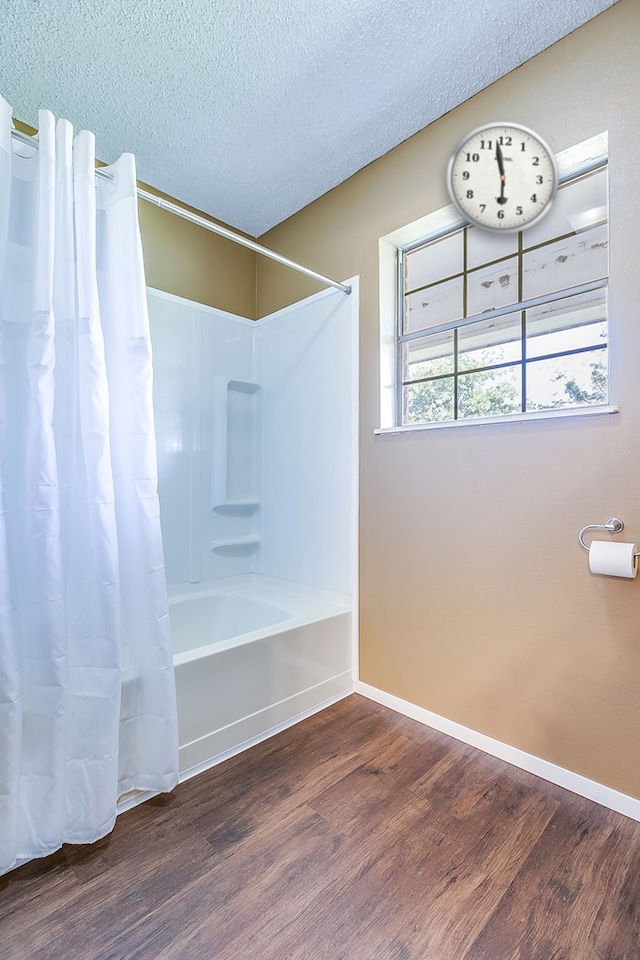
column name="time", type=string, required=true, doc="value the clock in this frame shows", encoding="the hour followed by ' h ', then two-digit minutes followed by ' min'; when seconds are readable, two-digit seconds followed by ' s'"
5 h 58 min
